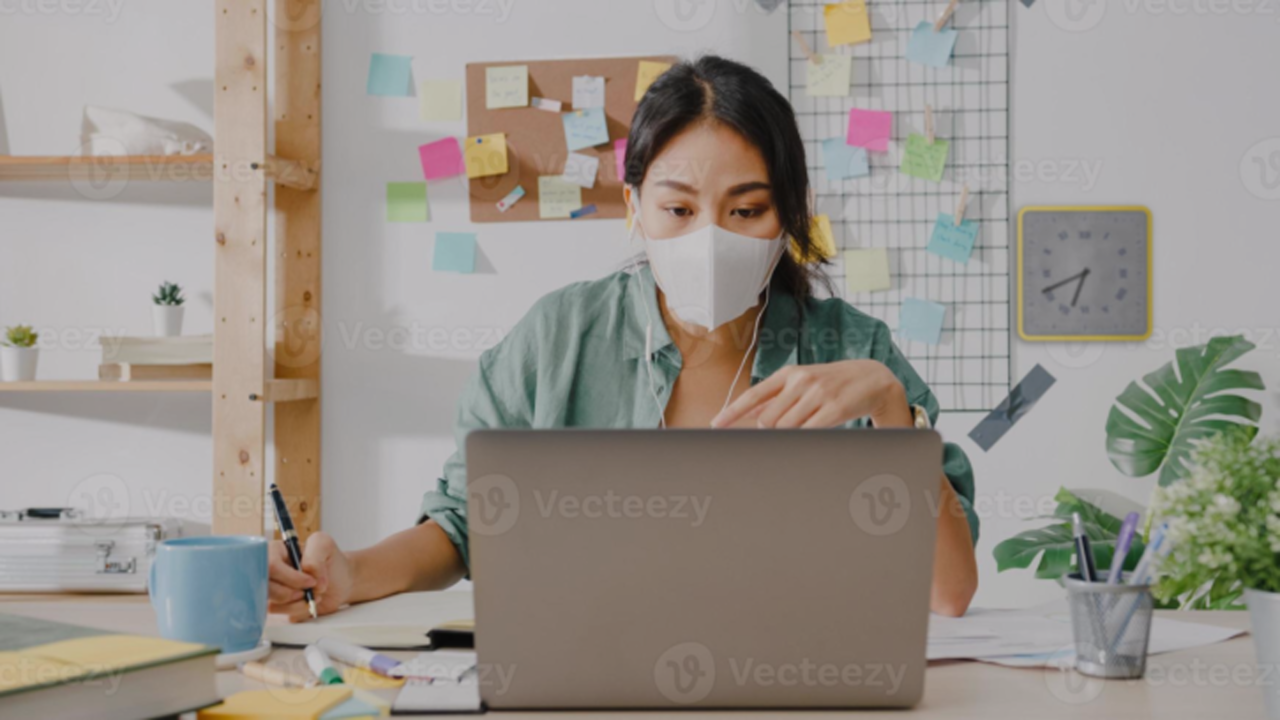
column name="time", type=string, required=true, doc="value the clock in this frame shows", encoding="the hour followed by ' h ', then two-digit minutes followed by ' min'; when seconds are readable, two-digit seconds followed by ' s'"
6 h 41 min
